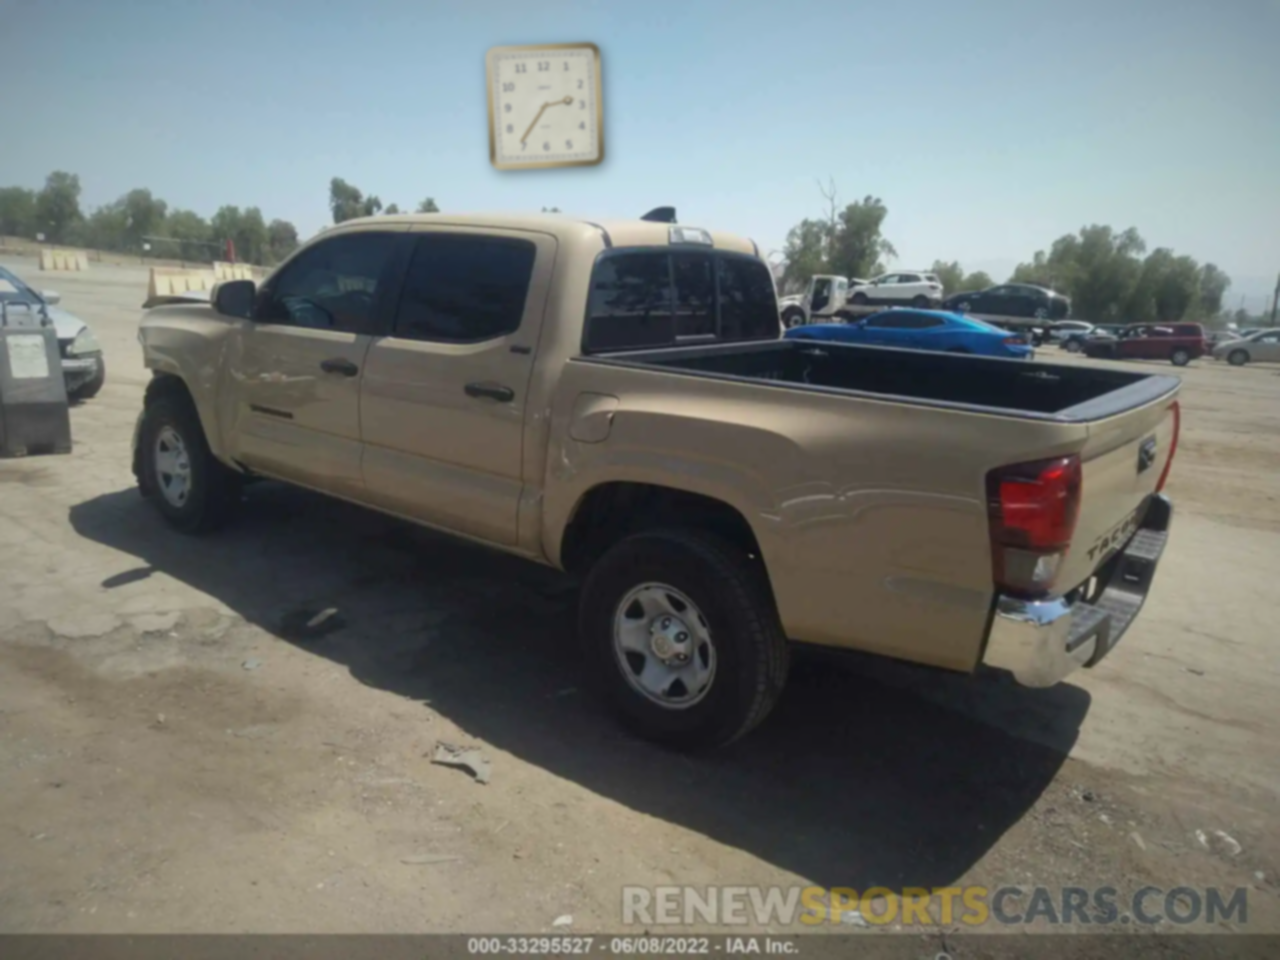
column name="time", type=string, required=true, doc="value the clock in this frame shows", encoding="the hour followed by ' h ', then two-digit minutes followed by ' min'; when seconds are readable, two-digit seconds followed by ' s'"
2 h 36 min
